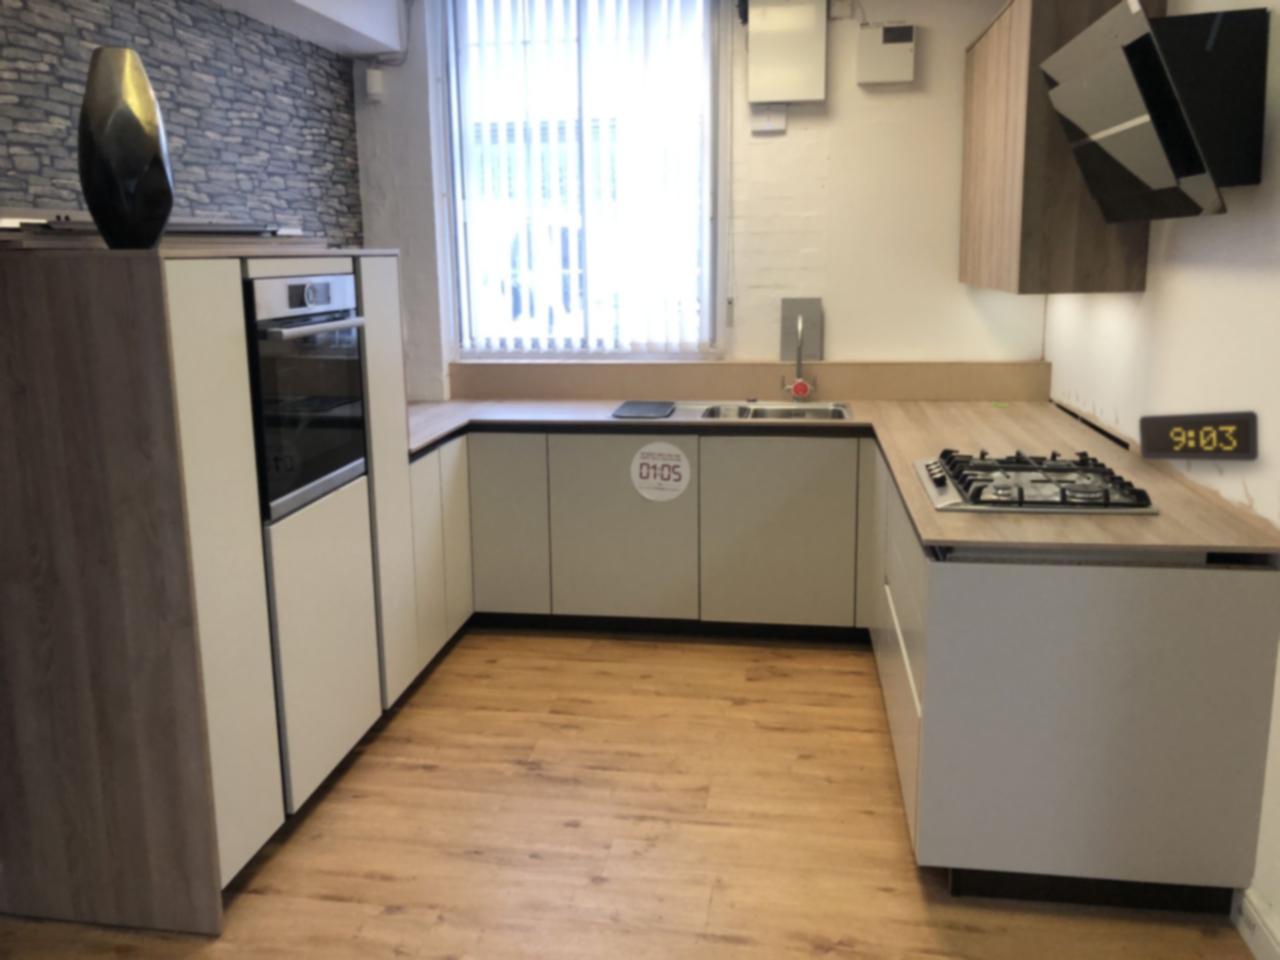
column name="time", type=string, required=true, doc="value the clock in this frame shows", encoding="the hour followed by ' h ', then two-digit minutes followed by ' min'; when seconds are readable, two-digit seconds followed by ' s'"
9 h 03 min
